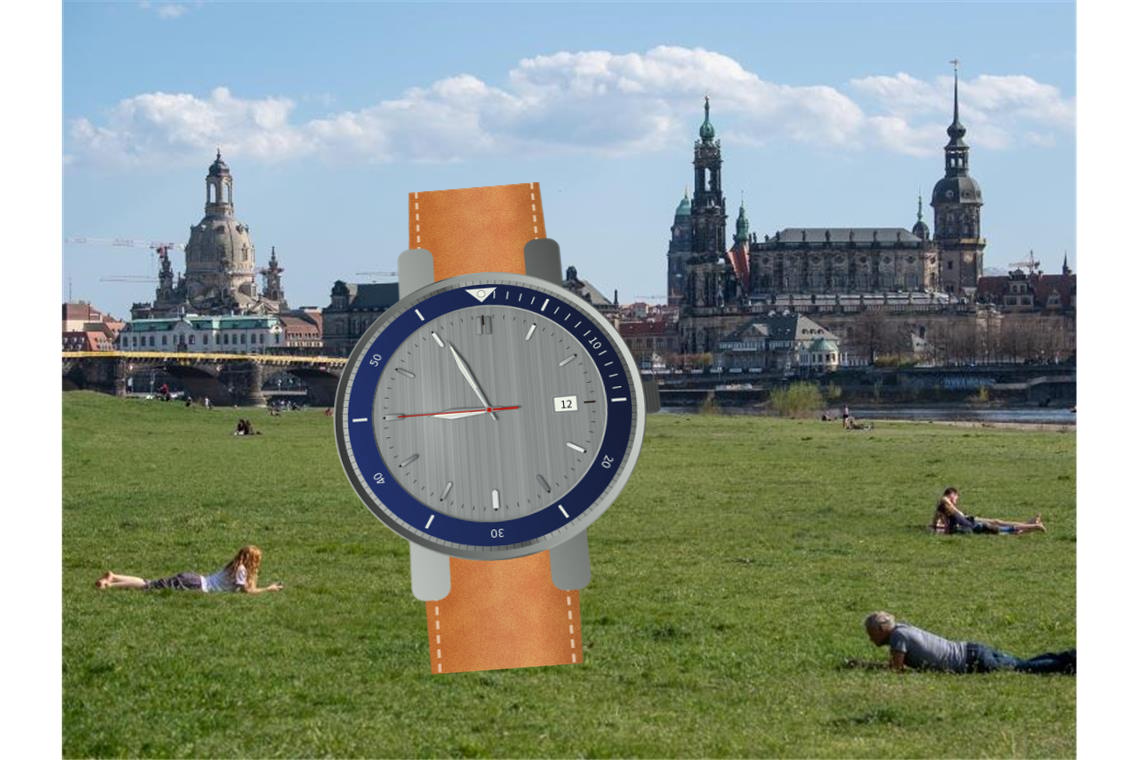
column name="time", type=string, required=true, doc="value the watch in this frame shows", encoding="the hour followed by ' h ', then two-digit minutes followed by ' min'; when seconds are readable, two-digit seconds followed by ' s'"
8 h 55 min 45 s
